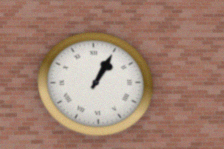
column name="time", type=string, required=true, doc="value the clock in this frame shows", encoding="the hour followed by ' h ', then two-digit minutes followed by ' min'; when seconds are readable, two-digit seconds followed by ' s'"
1 h 05 min
